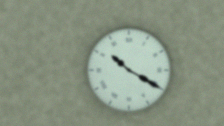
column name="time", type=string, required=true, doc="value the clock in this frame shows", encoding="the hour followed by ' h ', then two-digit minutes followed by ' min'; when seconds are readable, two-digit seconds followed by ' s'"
10 h 20 min
